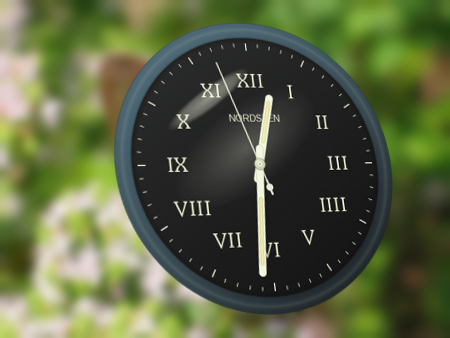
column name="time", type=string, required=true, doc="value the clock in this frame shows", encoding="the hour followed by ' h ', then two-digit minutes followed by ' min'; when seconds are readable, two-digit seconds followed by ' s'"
12 h 30 min 57 s
